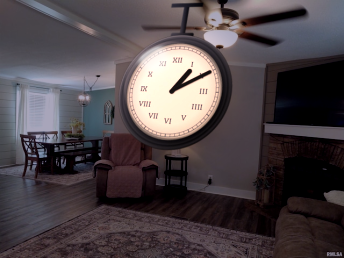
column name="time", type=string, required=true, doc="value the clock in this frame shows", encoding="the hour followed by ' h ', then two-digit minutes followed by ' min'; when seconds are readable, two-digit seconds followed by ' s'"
1 h 10 min
